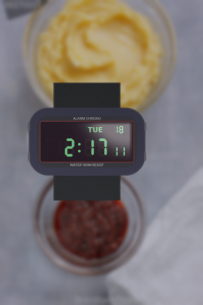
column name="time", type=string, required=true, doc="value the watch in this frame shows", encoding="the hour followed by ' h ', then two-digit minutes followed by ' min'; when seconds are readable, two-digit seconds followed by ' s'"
2 h 17 min 11 s
